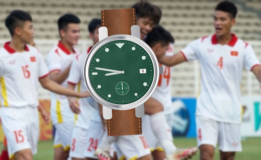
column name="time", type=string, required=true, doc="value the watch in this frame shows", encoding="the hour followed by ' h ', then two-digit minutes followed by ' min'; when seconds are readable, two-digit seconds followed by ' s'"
8 h 47 min
